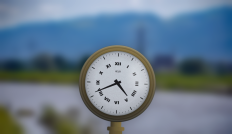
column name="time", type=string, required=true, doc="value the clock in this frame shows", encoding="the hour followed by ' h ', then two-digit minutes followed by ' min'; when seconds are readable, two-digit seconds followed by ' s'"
4 h 41 min
